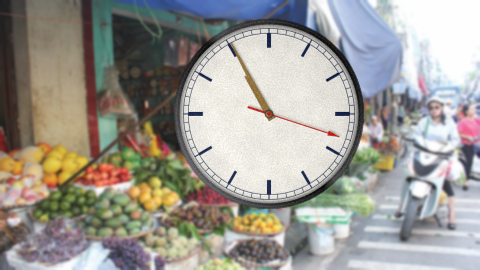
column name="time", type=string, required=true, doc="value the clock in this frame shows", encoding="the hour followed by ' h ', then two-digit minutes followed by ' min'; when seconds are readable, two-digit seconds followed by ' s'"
10 h 55 min 18 s
